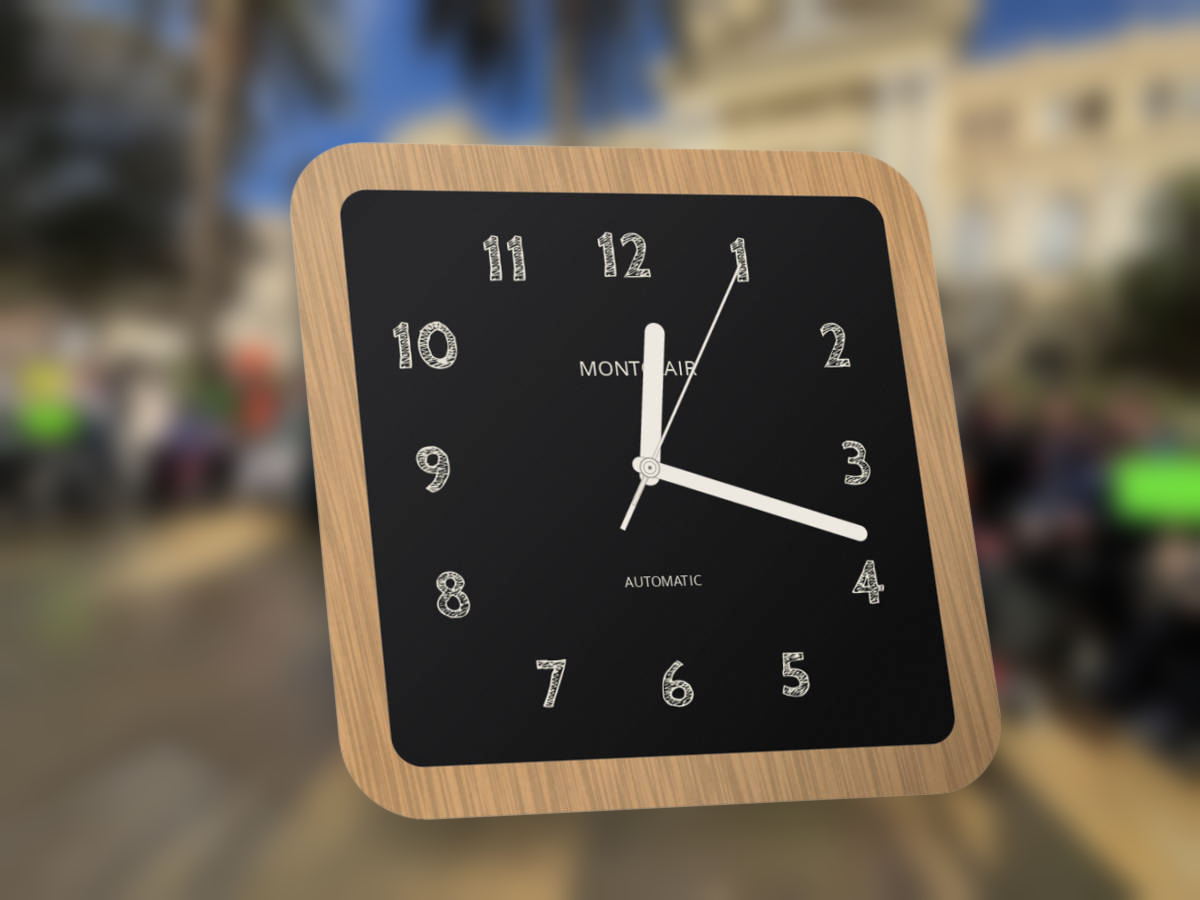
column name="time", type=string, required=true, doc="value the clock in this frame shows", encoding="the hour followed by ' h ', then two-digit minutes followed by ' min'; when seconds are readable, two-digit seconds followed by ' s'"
12 h 18 min 05 s
